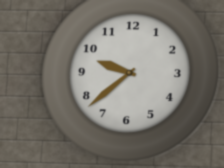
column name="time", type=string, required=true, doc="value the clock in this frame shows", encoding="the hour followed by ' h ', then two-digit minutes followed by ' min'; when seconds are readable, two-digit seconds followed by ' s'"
9 h 38 min
